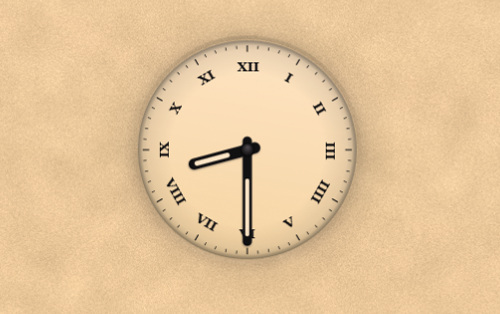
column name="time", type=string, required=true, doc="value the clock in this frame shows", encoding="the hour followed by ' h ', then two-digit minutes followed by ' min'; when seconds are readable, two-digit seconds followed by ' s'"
8 h 30 min
